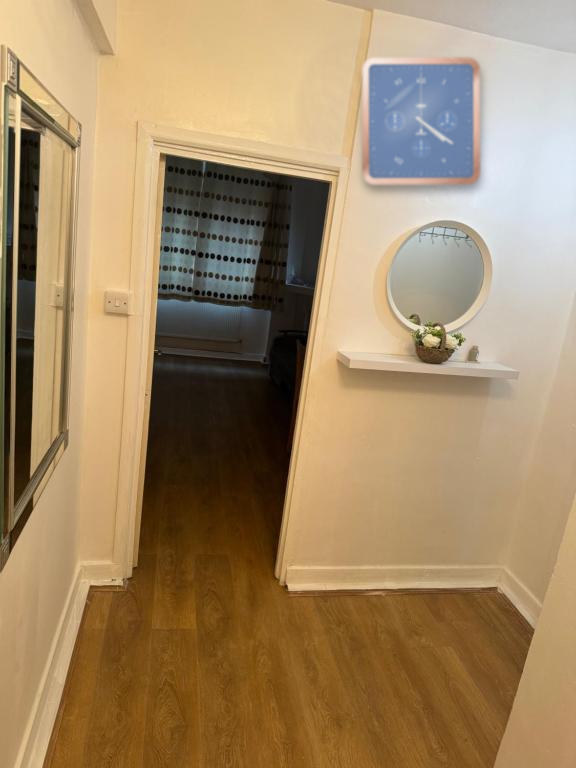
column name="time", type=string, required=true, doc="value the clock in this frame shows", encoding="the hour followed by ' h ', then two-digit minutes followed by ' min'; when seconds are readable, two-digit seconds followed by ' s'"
4 h 21 min
